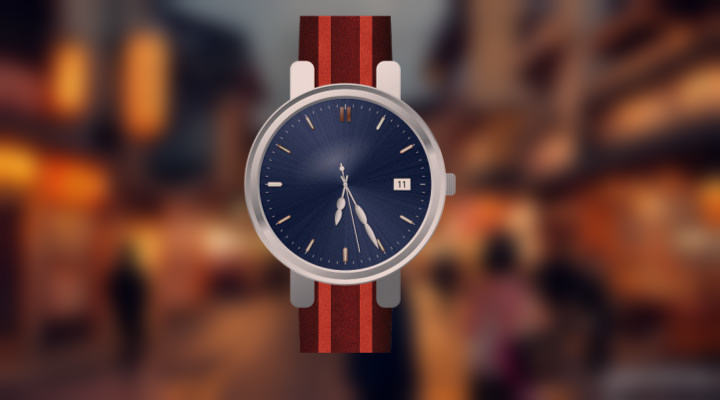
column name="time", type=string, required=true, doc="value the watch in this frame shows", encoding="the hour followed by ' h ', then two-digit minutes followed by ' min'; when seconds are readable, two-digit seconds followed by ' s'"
6 h 25 min 28 s
